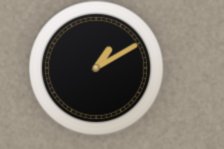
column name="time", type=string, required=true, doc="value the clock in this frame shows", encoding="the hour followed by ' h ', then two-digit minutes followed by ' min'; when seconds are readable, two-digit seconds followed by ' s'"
1 h 10 min
